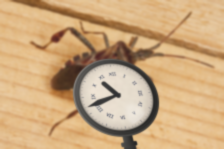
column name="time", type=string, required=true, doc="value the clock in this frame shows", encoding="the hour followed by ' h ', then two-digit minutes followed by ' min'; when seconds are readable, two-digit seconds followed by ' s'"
10 h 42 min
